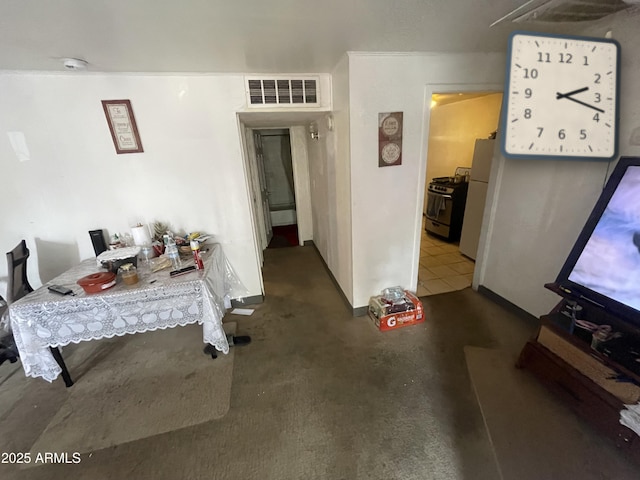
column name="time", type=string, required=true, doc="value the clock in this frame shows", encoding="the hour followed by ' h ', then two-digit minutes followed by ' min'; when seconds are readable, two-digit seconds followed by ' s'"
2 h 18 min
